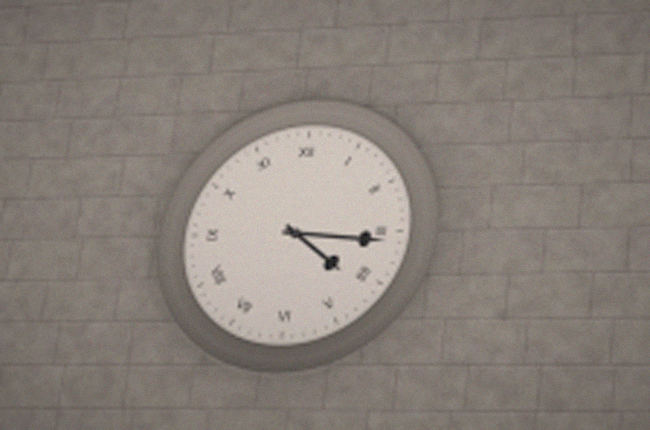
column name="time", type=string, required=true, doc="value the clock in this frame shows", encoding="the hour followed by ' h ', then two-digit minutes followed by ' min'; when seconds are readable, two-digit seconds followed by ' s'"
4 h 16 min
